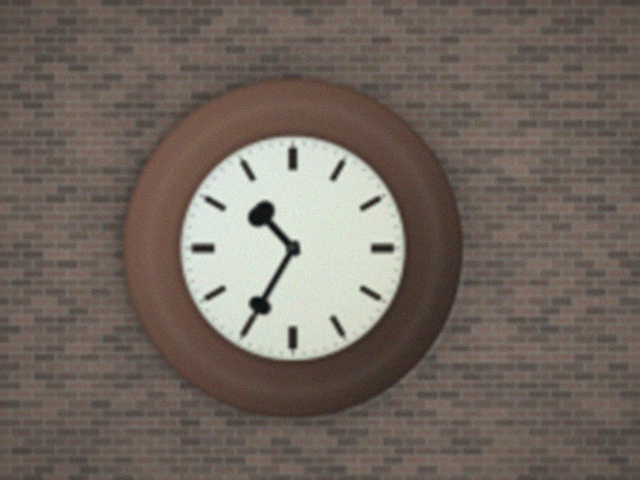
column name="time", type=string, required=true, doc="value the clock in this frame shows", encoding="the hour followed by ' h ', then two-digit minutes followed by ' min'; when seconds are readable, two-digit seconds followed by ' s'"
10 h 35 min
